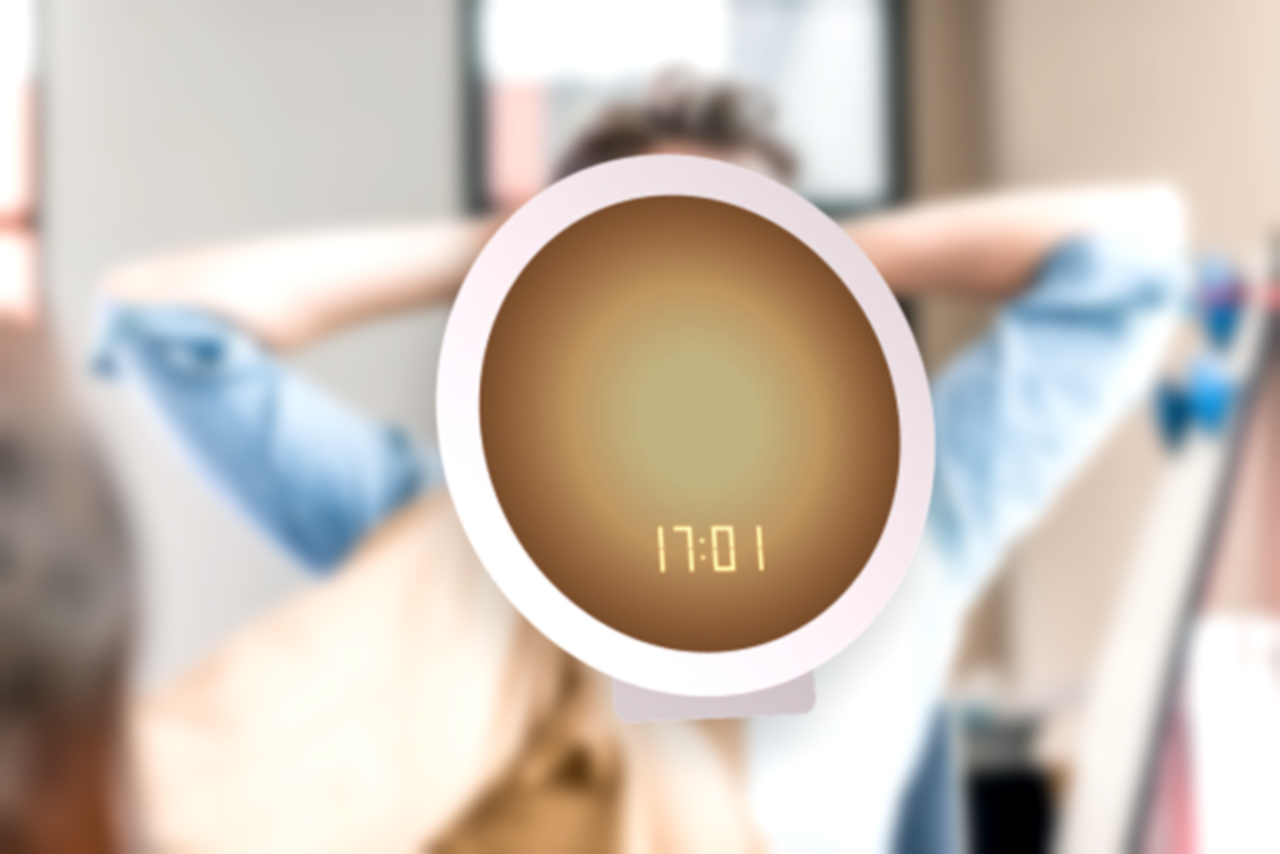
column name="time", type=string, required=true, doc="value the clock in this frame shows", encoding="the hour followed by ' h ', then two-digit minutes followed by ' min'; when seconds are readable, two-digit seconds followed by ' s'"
17 h 01 min
